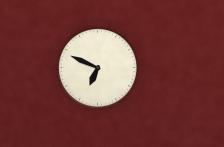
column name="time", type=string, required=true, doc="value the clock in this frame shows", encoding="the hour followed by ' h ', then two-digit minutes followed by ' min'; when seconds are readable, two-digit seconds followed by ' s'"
6 h 49 min
